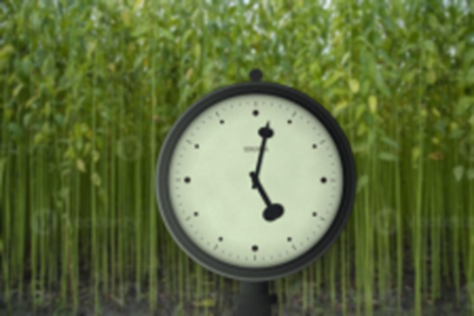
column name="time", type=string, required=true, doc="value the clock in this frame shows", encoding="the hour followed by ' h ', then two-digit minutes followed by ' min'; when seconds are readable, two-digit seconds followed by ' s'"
5 h 02 min
